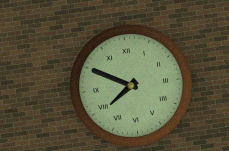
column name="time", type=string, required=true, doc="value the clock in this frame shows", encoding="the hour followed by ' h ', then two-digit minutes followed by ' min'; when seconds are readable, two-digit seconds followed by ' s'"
7 h 50 min
